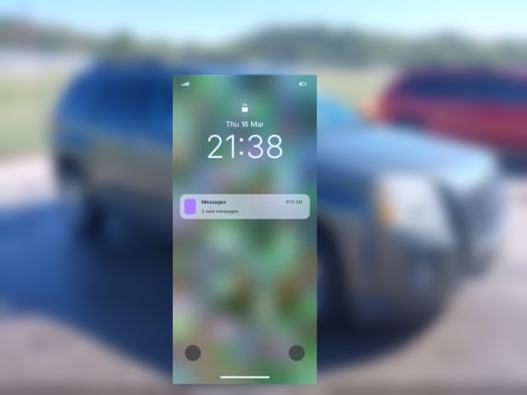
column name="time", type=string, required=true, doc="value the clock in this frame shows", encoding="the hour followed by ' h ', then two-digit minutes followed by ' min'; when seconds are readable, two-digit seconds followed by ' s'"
21 h 38 min
